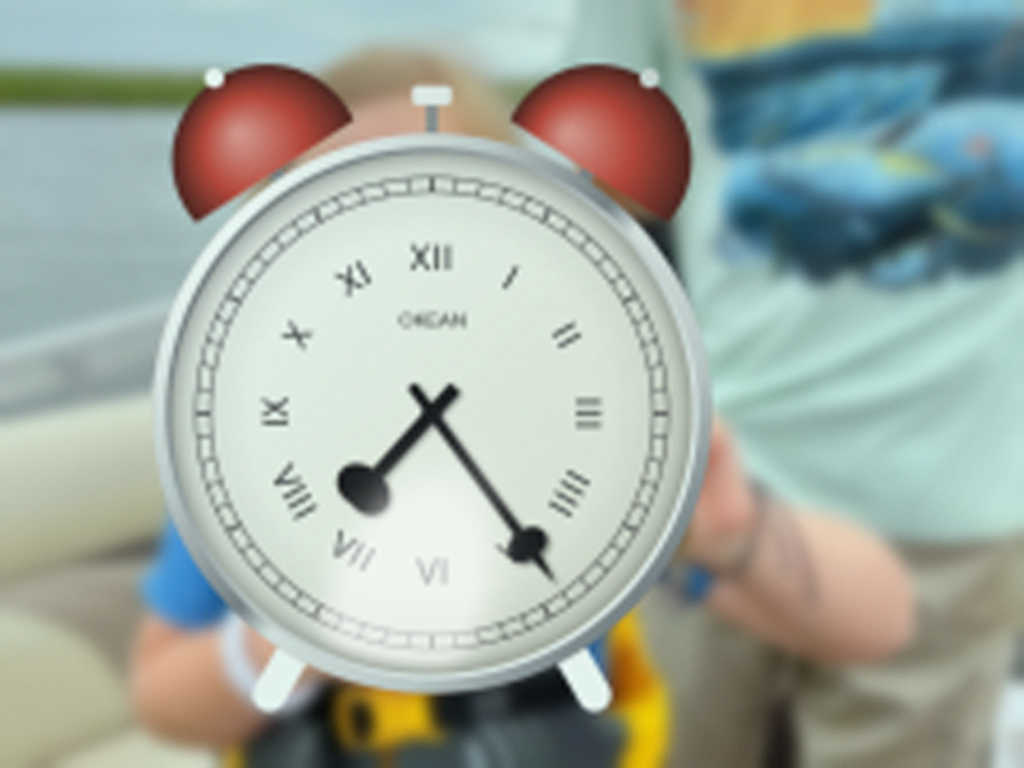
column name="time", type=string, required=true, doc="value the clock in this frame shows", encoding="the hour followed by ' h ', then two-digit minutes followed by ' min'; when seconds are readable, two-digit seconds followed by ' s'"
7 h 24 min
